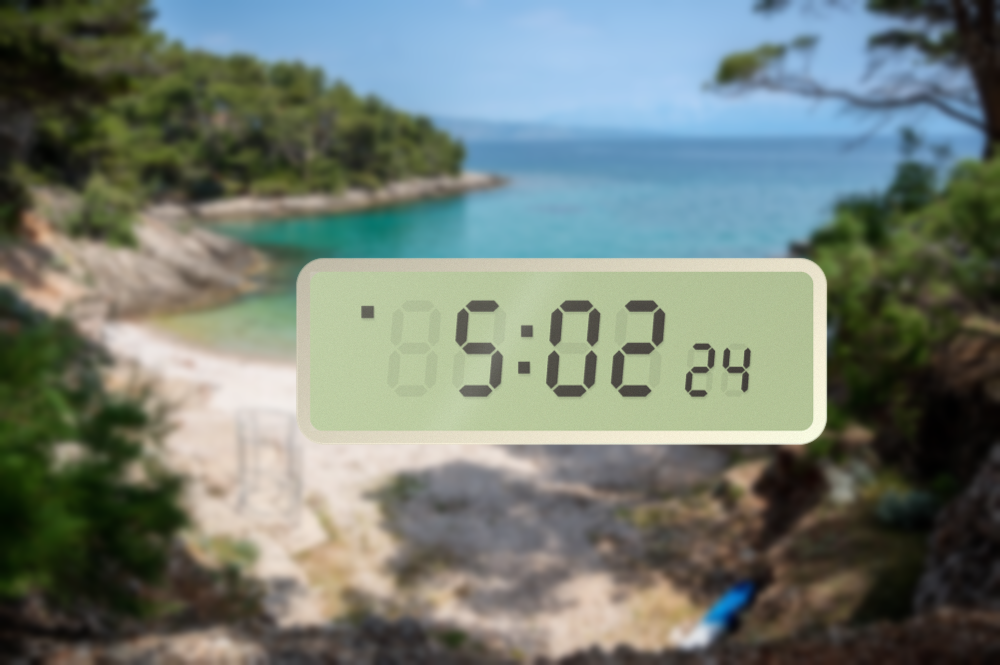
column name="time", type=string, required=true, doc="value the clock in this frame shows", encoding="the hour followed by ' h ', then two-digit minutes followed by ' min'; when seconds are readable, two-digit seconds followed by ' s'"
5 h 02 min 24 s
